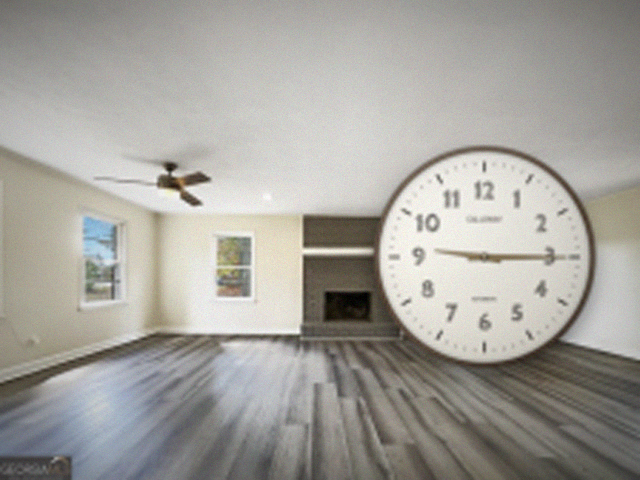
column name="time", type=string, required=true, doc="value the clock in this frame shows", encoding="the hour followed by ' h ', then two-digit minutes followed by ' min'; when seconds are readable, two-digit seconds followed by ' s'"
9 h 15 min
